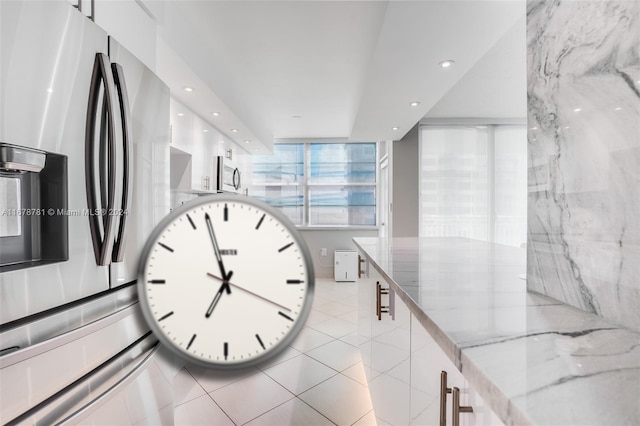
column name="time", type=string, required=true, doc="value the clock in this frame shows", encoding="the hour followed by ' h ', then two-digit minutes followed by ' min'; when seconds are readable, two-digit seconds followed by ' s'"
6 h 57 min 19 s
